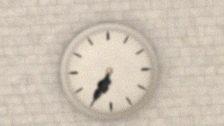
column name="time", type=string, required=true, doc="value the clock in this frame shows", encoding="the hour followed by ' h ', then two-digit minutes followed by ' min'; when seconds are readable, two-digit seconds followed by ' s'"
6 h 35 min
